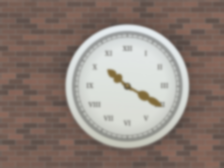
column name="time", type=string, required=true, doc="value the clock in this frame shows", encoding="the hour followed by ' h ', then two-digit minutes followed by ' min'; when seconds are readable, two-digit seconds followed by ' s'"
10 h 20 min
